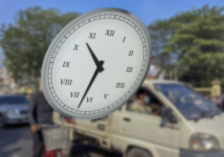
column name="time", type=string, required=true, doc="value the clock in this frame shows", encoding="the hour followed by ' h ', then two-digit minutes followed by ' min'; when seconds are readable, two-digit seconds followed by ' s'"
10 h 32 min
